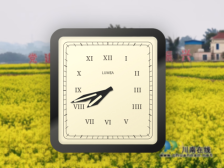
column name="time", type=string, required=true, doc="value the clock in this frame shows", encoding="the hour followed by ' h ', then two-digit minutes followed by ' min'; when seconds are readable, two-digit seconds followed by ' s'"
7 h 42 min
